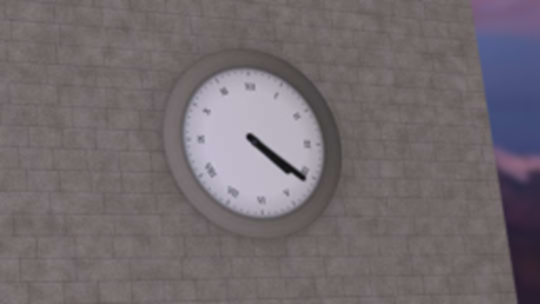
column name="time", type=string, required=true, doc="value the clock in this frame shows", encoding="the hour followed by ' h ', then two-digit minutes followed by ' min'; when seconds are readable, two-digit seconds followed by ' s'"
4 h 21 min
